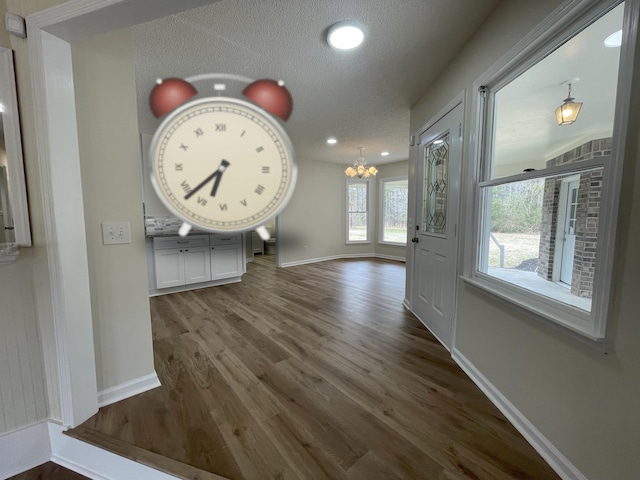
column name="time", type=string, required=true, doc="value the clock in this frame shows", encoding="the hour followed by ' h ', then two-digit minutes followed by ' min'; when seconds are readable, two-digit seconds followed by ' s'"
6 h 38 min
